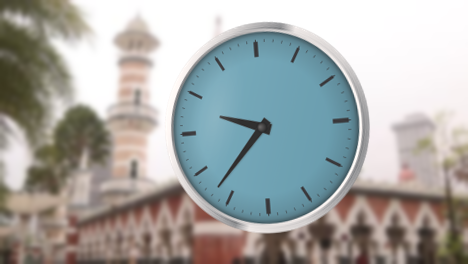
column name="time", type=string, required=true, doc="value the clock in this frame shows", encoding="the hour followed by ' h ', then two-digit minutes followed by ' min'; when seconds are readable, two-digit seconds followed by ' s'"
9 h 37 min
